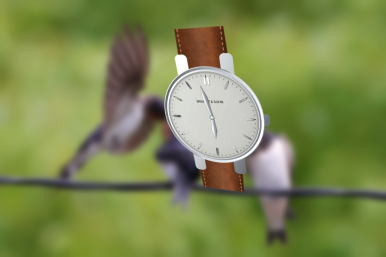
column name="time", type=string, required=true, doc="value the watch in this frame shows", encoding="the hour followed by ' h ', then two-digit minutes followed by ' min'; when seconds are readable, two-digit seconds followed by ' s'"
5 h 58 min
